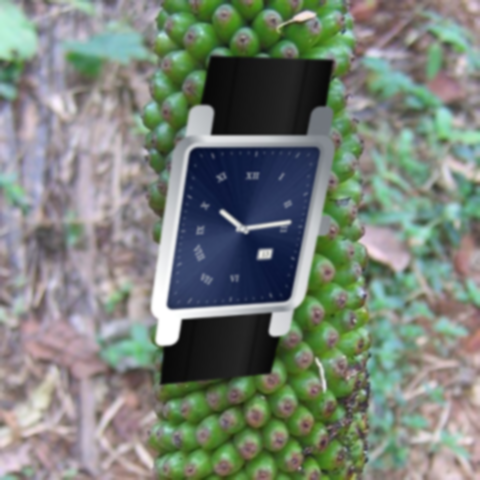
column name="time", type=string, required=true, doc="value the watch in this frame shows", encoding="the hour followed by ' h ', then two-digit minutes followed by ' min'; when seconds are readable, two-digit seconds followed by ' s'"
10 h 14 min
